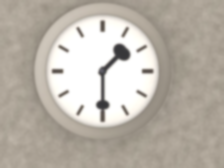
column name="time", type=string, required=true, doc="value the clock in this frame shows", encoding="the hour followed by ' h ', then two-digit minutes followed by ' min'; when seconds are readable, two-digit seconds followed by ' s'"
1 h 30 min
